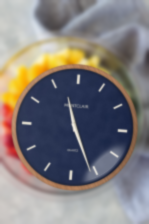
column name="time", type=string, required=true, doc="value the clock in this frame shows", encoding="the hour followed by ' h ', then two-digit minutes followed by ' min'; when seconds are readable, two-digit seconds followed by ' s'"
11 h 26 min
